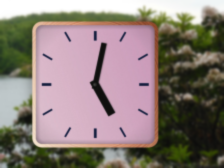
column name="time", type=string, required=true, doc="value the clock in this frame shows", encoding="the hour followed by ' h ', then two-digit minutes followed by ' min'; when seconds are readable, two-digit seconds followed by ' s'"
5 h 02 min
